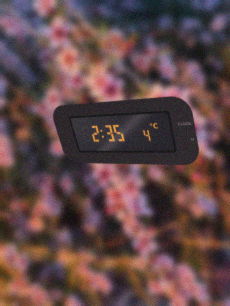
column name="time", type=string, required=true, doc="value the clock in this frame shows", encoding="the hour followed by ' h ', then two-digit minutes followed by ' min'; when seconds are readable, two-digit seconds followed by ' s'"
2 h 35 min
